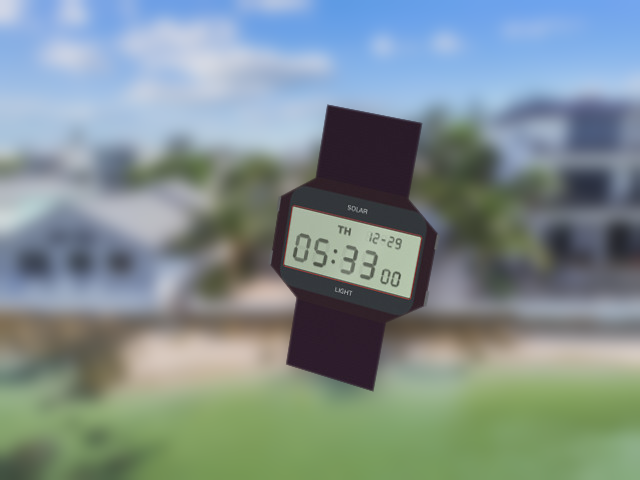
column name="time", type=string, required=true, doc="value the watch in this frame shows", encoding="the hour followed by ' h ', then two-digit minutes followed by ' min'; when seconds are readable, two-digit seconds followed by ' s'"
5 h 33 min 00 s
